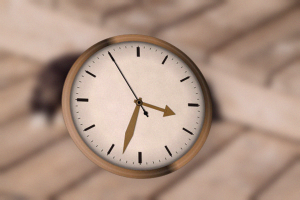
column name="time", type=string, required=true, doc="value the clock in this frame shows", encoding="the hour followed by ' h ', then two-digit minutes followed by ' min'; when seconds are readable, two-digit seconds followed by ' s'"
3 h 32 min 55 s
